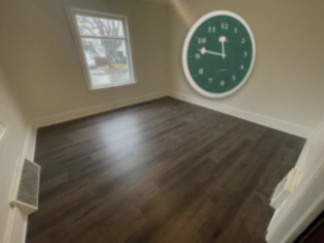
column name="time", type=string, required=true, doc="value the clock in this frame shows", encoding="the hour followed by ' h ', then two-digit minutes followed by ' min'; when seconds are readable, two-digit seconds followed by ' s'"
11 h 47 min
